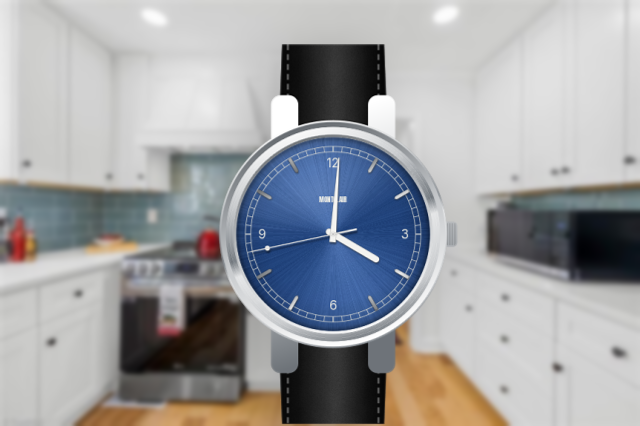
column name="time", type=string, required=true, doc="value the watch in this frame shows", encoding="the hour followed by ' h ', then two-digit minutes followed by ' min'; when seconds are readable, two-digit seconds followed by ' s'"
4 h 00 min 43 s
